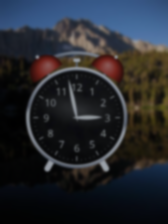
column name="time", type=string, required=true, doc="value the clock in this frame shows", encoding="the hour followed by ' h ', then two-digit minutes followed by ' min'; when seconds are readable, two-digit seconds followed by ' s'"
2 h 58 min
